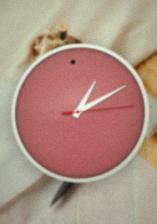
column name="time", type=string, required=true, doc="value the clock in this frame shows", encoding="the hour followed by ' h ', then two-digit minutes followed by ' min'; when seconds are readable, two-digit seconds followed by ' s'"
1 h 11 min 15 s
